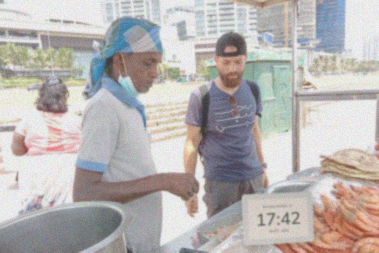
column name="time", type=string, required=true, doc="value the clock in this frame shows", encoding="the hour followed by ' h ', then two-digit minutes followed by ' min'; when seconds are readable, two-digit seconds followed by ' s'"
17 h 42 min
